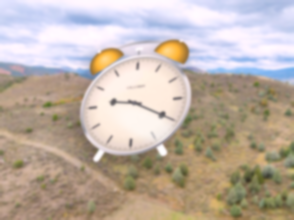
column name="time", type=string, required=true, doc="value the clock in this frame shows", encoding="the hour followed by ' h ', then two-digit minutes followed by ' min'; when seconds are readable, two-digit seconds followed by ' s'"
9 h 20 min
